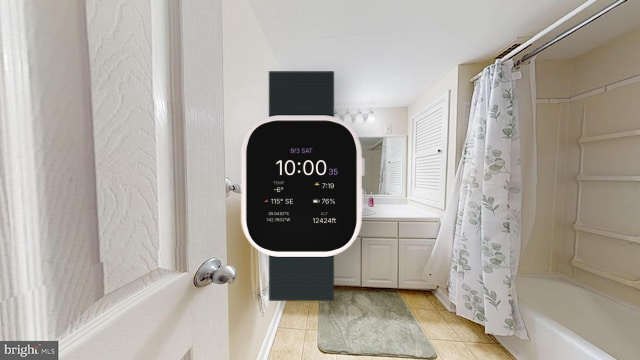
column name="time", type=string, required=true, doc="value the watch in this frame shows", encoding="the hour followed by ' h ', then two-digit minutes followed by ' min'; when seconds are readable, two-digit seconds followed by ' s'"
10 h 00 min 35 s
